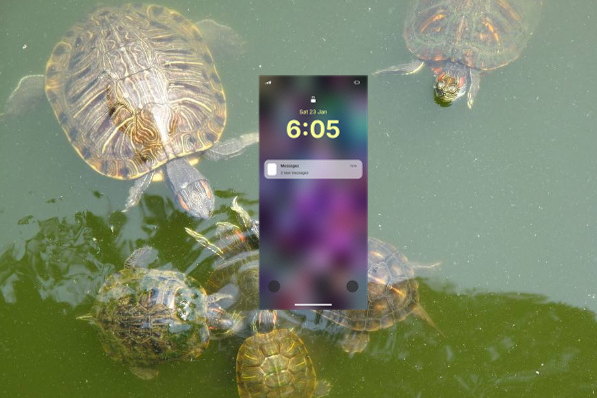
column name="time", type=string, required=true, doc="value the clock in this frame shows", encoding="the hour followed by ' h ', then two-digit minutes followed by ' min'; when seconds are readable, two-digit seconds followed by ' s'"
6 h 05 min
